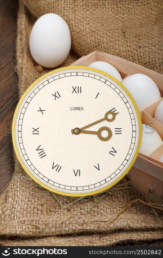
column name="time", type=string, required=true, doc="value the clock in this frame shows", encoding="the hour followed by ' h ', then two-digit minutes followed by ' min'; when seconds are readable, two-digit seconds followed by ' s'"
3 h 11 min
